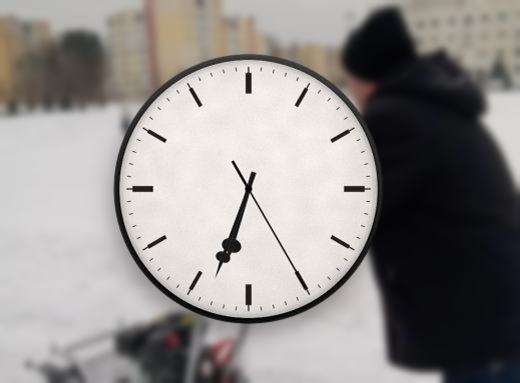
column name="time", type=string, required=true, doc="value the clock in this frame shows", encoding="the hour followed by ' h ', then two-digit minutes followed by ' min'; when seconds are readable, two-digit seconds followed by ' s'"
6 h 33 min 25 s
